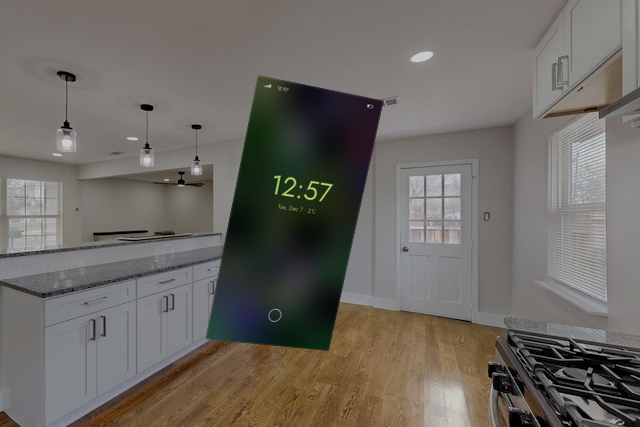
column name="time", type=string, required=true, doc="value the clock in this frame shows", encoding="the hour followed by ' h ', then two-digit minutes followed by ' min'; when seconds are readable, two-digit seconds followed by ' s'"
12 h 57 min
